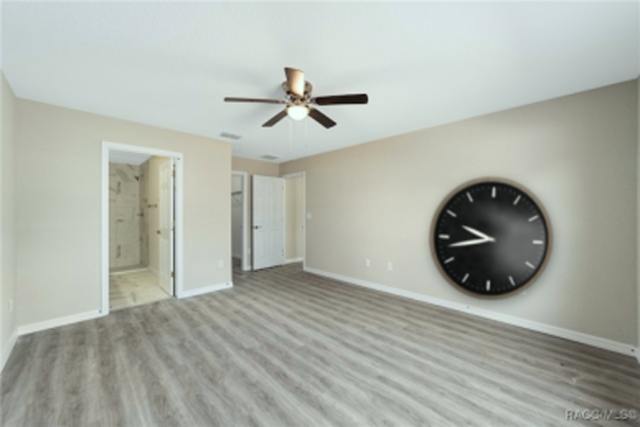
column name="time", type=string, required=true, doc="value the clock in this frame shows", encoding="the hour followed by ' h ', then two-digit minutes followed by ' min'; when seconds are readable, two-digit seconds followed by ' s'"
9 h 43 min
